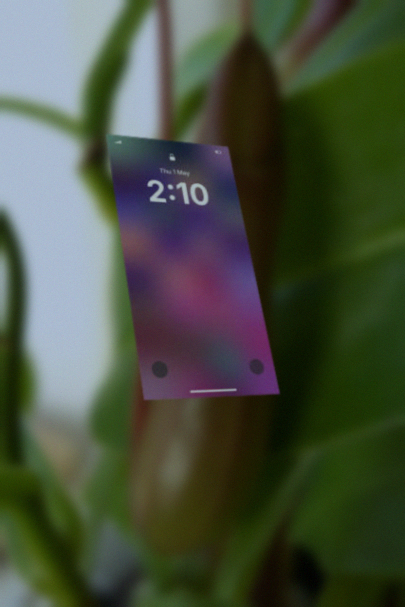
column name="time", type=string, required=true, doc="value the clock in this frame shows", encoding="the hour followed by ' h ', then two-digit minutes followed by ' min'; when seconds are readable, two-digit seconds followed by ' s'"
2 h 10 min
